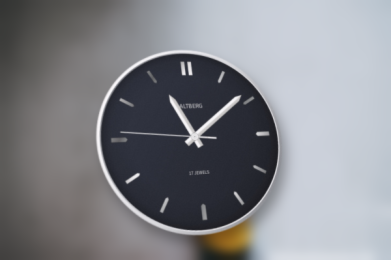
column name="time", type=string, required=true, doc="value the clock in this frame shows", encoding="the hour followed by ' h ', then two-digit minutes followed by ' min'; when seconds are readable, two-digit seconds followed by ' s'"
11 h 08 min 46 s
